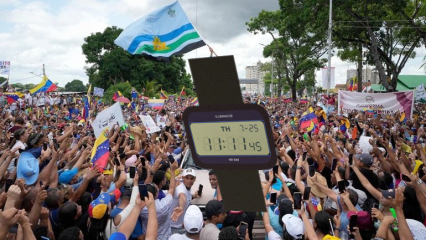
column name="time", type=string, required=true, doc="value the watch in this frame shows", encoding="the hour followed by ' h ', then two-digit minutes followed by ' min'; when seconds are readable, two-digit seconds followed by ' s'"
11 h 11 min 45 s
